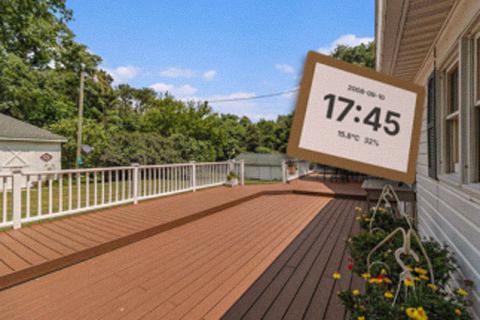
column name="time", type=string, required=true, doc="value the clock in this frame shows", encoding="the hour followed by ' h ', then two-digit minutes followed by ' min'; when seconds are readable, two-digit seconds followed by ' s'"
17 h 45 min
